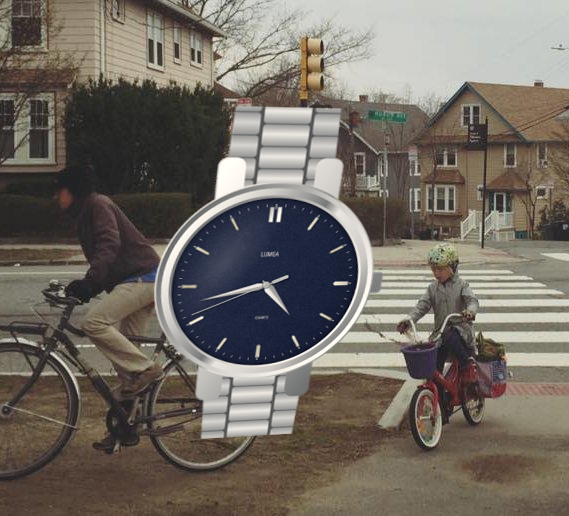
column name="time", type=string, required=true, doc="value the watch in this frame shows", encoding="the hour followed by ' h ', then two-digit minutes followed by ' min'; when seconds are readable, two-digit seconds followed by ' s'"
4 h 42 min 41 s
